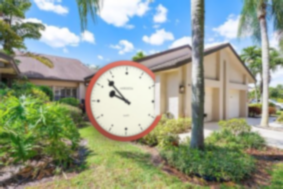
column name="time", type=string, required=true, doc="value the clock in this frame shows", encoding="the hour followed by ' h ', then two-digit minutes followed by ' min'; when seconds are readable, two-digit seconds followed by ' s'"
9 h 53 min
